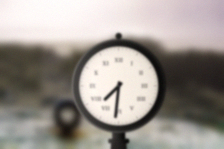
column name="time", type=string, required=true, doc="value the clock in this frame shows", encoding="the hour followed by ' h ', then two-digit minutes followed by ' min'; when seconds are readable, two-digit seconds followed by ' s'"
7 h 31 min
